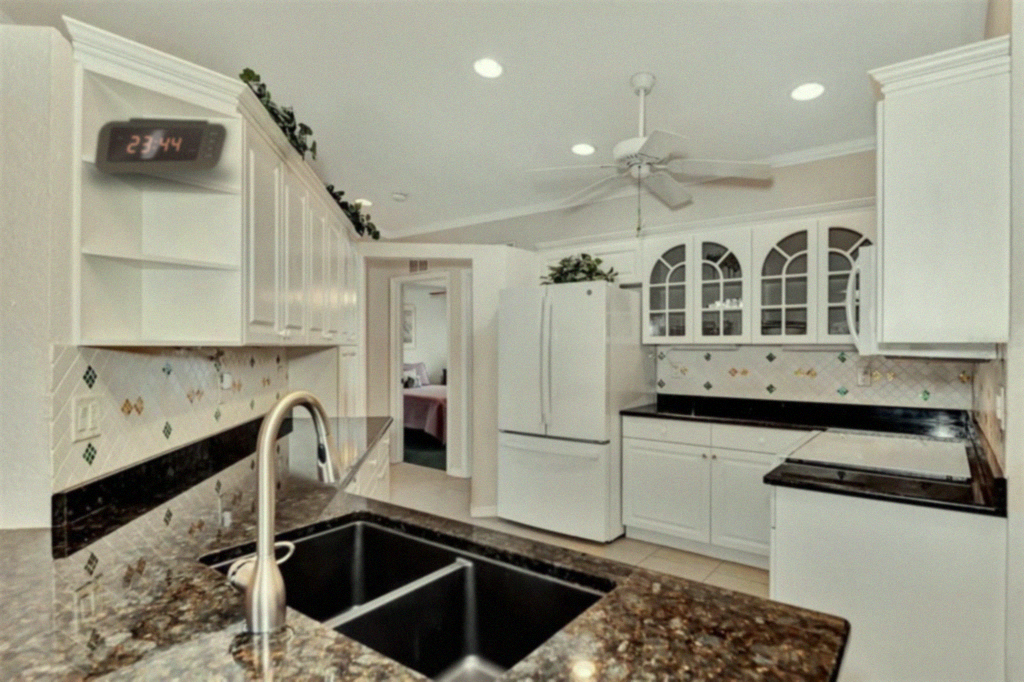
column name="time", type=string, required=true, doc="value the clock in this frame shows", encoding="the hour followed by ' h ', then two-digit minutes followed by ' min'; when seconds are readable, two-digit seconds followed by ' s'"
23 h 44 min
